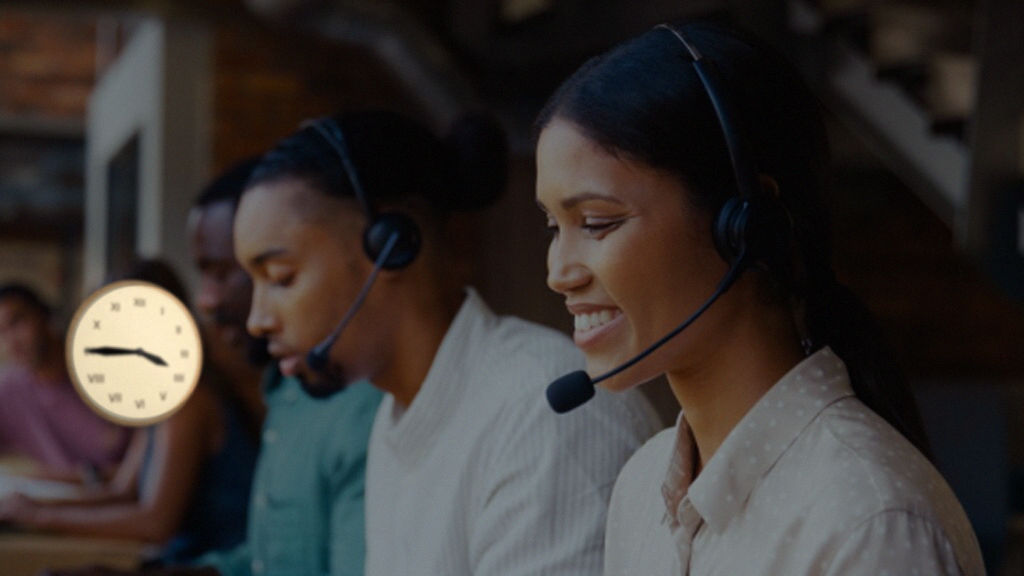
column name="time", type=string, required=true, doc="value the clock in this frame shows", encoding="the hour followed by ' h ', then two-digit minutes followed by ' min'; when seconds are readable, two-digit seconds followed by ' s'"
3 h 45 min
